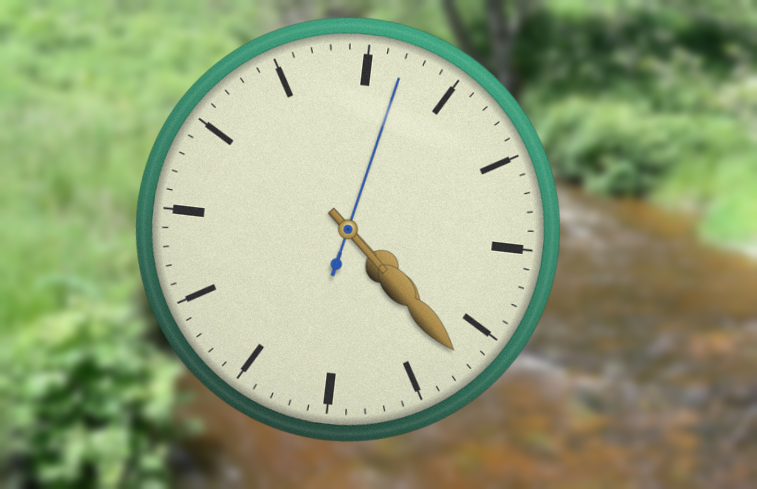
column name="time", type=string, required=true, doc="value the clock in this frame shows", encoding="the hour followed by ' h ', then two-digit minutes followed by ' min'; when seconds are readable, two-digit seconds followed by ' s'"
4 h 22 min 02 s
